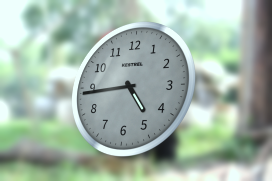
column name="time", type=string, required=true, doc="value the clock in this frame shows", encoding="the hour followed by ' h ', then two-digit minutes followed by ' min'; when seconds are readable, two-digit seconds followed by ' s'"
4 h 44 min
